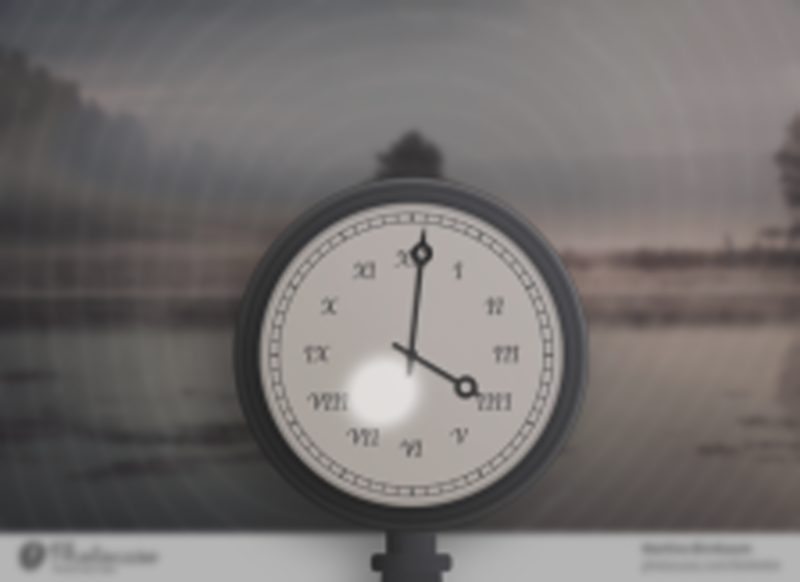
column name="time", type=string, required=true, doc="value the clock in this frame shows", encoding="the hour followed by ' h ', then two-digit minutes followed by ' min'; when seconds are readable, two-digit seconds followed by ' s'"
4 h 01 min
